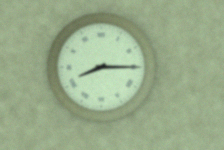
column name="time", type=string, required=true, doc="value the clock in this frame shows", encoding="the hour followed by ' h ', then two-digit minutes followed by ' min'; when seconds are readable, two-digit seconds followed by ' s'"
8 h 15 min
